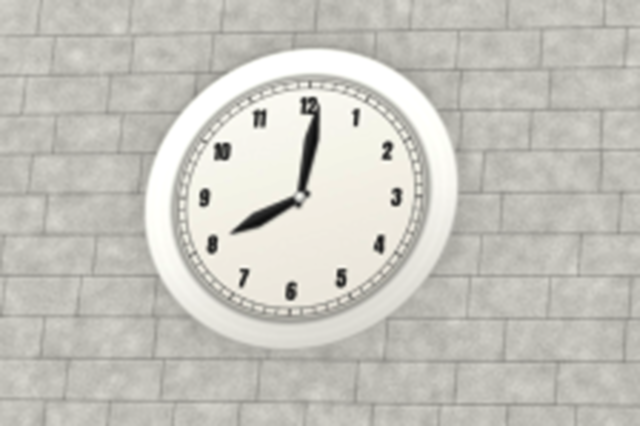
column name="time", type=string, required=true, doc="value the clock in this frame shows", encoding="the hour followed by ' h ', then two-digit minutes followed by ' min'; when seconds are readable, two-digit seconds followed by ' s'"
8 h 01 min
